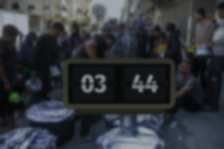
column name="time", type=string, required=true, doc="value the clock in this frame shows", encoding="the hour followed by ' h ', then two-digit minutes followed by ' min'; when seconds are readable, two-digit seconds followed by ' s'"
3 h 44 min
